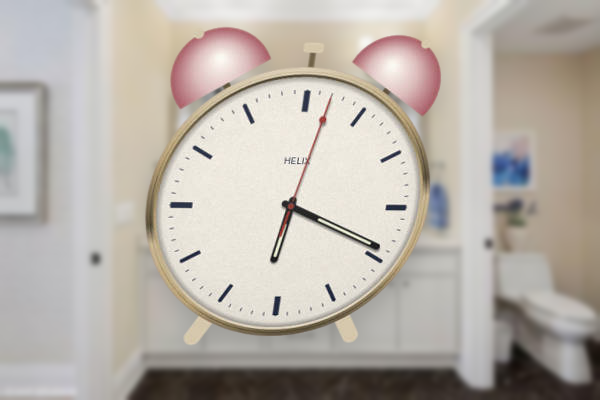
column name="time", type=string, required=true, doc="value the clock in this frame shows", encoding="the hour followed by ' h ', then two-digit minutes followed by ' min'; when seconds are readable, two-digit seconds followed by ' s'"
6 h 19 min 02 s
